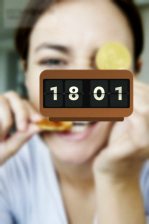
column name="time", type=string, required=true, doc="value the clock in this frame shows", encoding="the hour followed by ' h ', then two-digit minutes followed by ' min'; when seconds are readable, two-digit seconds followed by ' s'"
18 h 01 min
